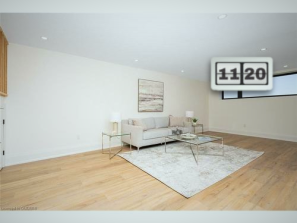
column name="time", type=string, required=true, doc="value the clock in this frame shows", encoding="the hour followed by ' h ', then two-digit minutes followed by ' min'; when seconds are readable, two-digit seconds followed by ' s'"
11 h 20 min
